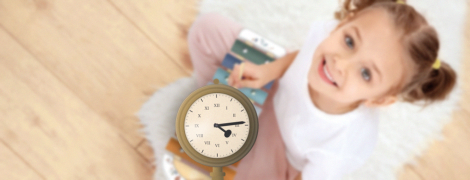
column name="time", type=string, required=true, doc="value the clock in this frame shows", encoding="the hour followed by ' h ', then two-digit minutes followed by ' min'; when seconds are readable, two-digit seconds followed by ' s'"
4 h 14 min
